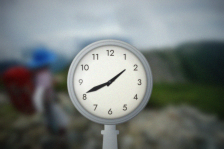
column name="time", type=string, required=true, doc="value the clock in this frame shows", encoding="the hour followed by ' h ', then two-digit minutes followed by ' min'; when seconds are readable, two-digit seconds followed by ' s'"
1 h 41 min
